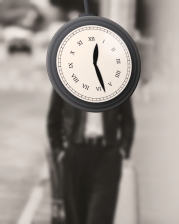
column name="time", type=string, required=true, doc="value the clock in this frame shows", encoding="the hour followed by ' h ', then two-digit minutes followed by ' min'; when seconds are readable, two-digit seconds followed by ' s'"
12 h 28 min
